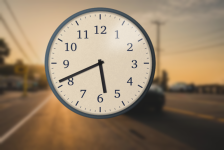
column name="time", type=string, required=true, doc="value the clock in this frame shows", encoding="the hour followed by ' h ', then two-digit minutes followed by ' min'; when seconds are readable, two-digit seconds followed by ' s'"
5 h 41 min
